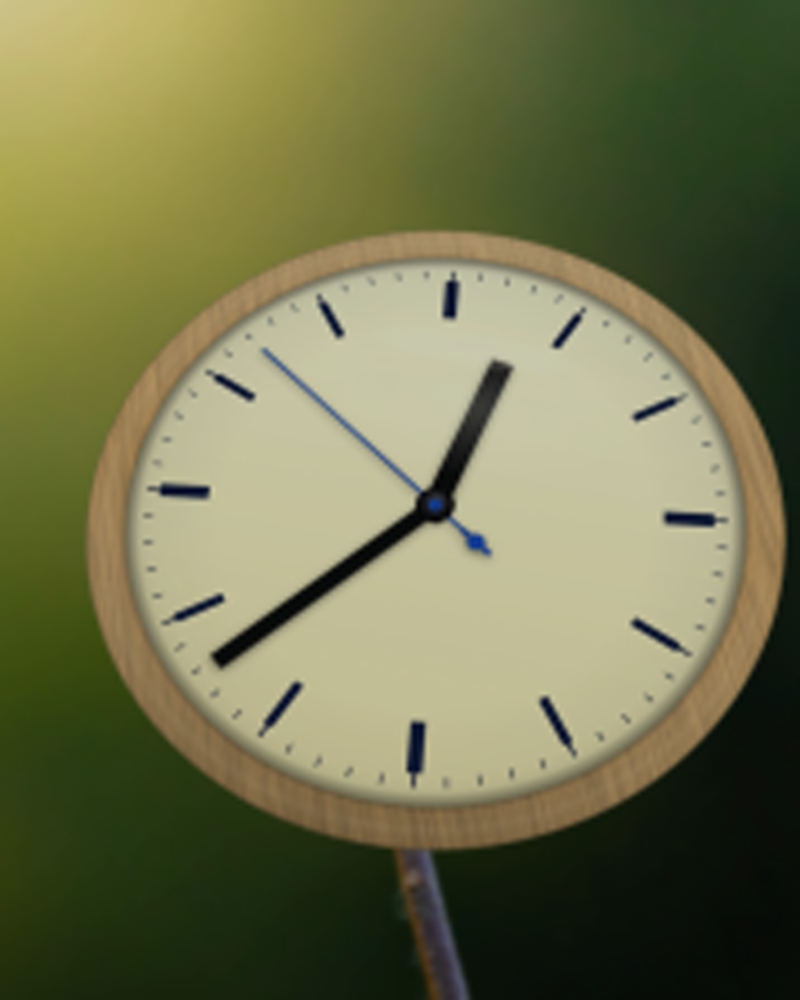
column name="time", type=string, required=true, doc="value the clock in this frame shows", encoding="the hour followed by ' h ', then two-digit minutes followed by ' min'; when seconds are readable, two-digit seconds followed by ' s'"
12 h 37 min 52 s
